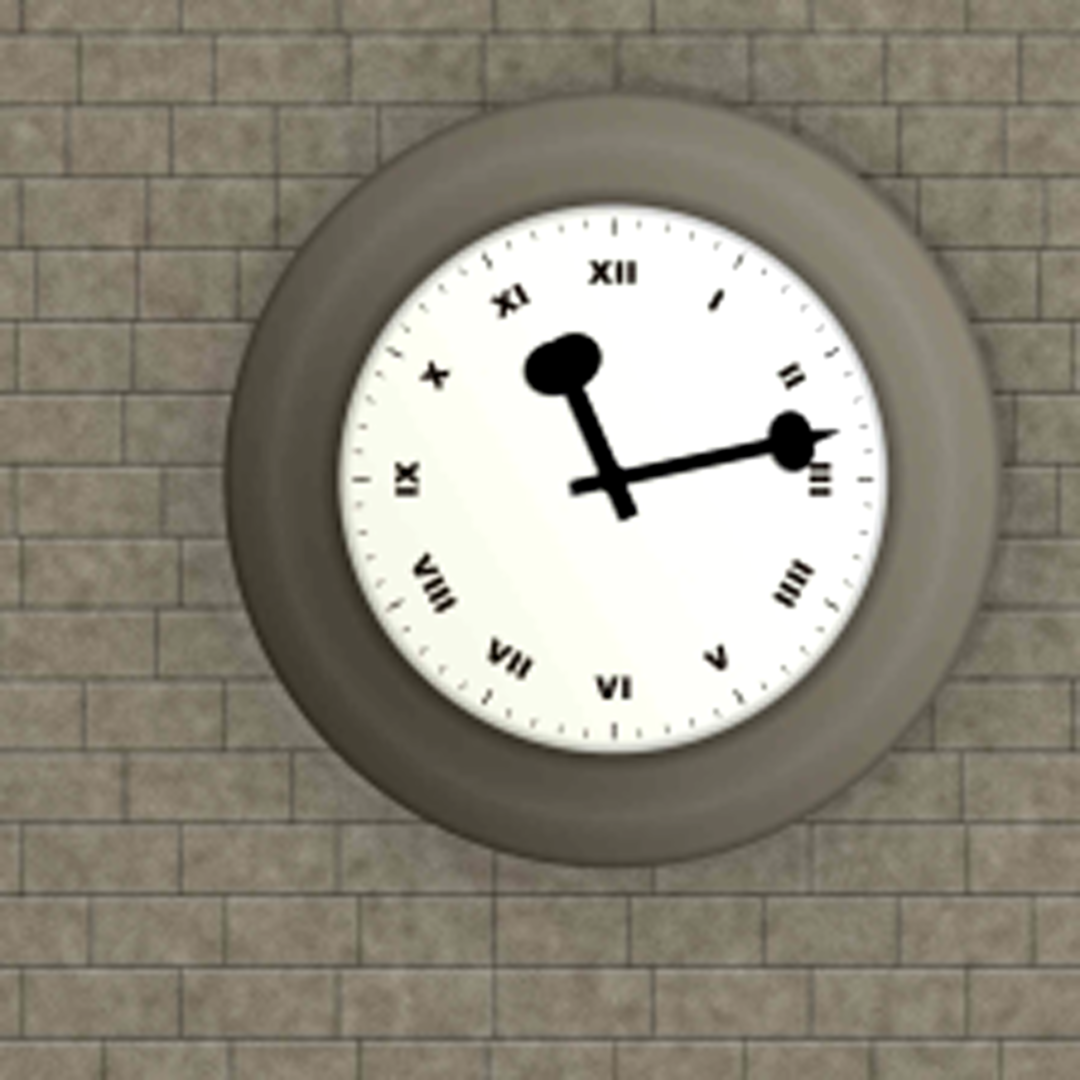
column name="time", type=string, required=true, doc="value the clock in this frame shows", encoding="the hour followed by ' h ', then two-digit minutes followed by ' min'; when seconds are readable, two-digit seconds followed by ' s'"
11 h 13 min
